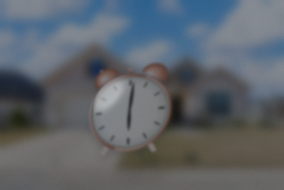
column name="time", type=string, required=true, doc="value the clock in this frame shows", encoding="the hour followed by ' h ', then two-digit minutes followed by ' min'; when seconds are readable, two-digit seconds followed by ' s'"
6 h 01 min
